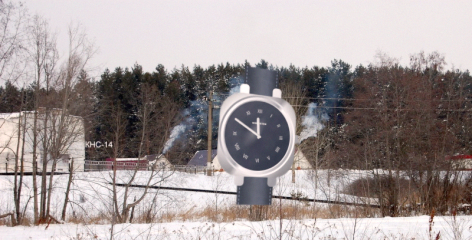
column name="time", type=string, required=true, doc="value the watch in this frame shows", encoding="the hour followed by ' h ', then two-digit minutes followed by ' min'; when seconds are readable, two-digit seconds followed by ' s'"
11 h 50 min
